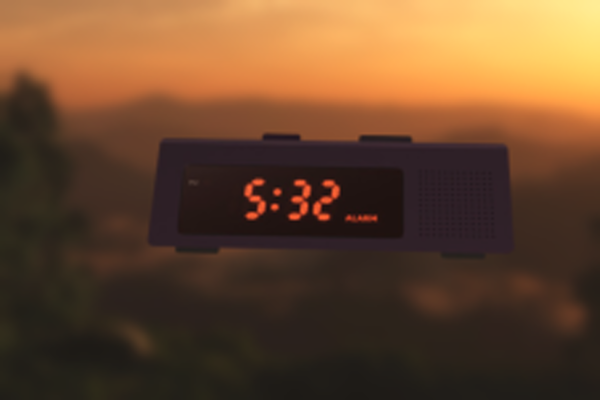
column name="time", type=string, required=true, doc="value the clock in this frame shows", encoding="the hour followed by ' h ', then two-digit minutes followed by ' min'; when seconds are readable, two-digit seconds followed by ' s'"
5 h 32 min
